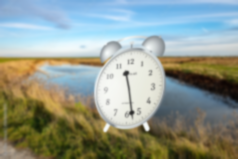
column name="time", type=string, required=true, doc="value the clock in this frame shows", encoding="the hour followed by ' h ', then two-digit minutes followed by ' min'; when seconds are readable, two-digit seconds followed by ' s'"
11 h 28 min
